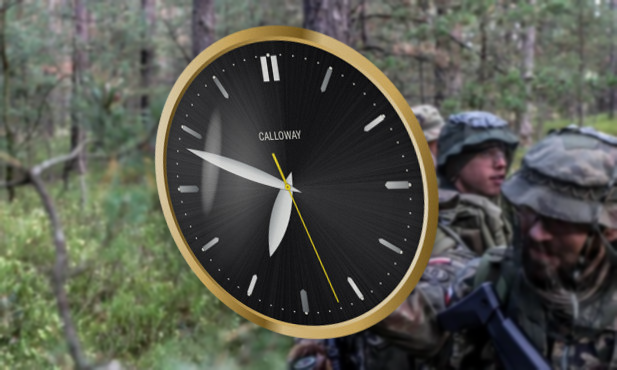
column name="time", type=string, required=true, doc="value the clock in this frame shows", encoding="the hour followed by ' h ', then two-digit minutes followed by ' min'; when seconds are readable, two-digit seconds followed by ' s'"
6 h 48 min 27 s
